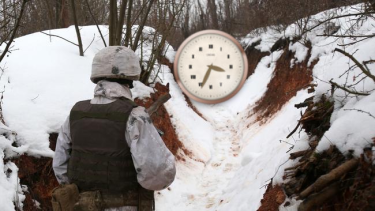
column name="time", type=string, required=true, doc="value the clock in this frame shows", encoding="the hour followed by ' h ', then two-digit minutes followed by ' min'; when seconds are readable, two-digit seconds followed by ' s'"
3 h 34 min
